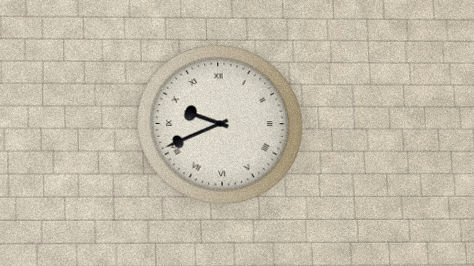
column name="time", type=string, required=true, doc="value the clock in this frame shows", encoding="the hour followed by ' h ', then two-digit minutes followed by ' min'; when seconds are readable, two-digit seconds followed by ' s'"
9 h 41 min
